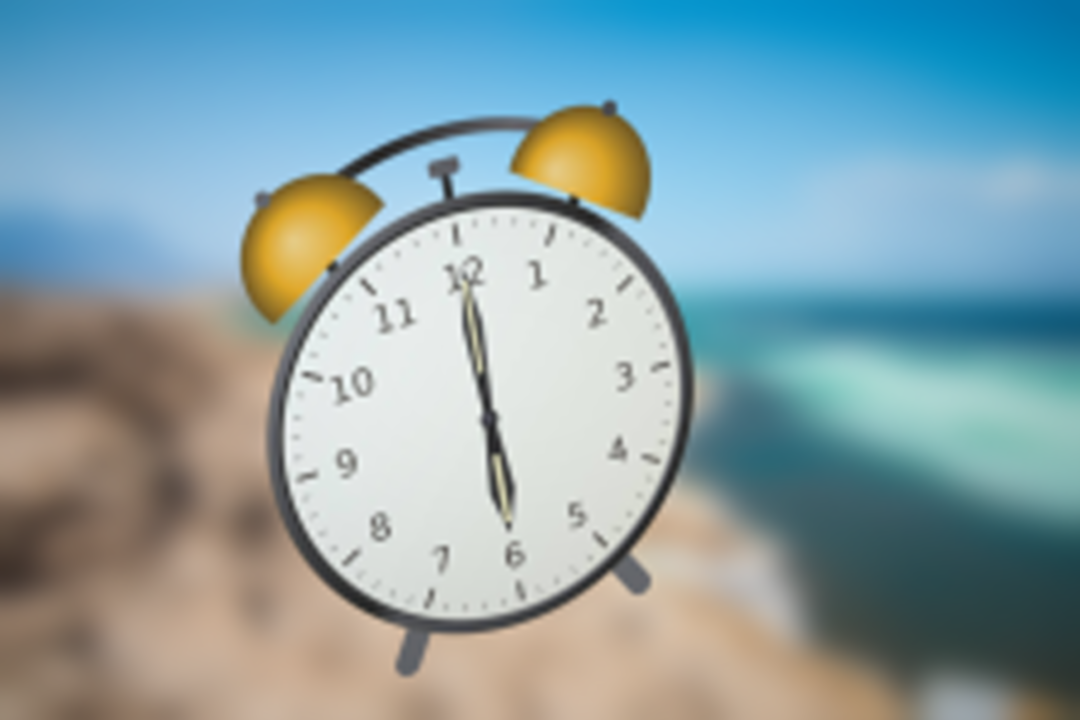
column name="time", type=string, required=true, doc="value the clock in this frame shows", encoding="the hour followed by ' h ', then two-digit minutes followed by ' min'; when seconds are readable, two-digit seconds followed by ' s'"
6 h 00 min
